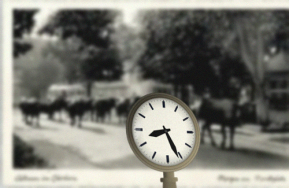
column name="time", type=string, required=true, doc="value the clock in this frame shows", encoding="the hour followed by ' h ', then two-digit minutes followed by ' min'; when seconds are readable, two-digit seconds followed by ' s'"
8 h 26 min
